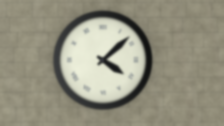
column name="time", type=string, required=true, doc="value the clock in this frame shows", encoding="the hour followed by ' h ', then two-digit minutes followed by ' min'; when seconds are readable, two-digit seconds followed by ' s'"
4 h 08 min
